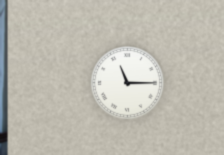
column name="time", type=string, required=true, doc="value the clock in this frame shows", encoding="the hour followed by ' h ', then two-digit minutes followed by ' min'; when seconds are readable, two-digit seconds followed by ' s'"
11 h 15 min
